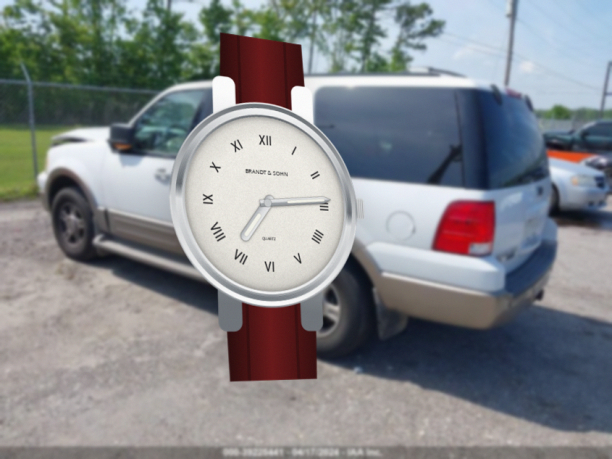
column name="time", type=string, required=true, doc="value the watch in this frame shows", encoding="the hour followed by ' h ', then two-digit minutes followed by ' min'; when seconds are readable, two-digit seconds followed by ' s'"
7 h 14 min
